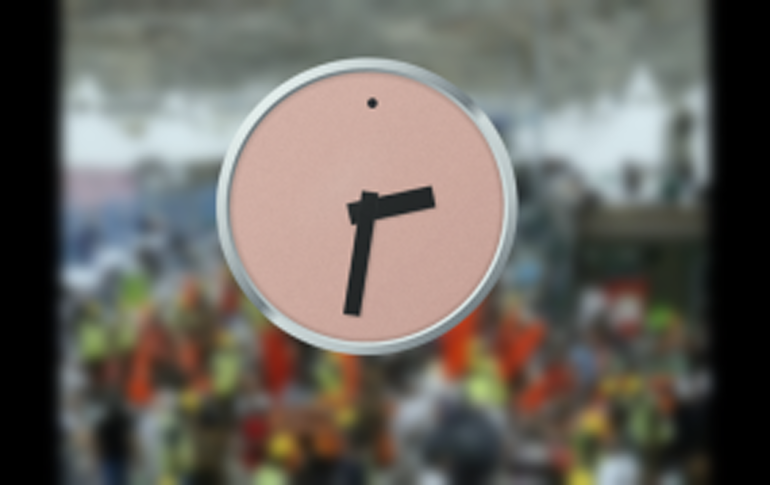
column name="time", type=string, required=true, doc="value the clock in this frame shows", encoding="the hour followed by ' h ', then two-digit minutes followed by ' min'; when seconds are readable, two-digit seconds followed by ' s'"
2 h 31 min
